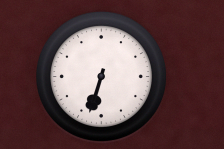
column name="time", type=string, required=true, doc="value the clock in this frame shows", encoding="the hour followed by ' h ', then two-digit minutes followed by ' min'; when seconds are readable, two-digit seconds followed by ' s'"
6 h 33 min
